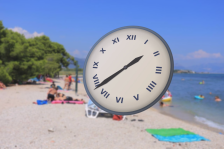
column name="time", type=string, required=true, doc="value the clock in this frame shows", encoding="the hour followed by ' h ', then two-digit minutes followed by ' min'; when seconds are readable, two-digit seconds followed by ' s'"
1 h 38 min
